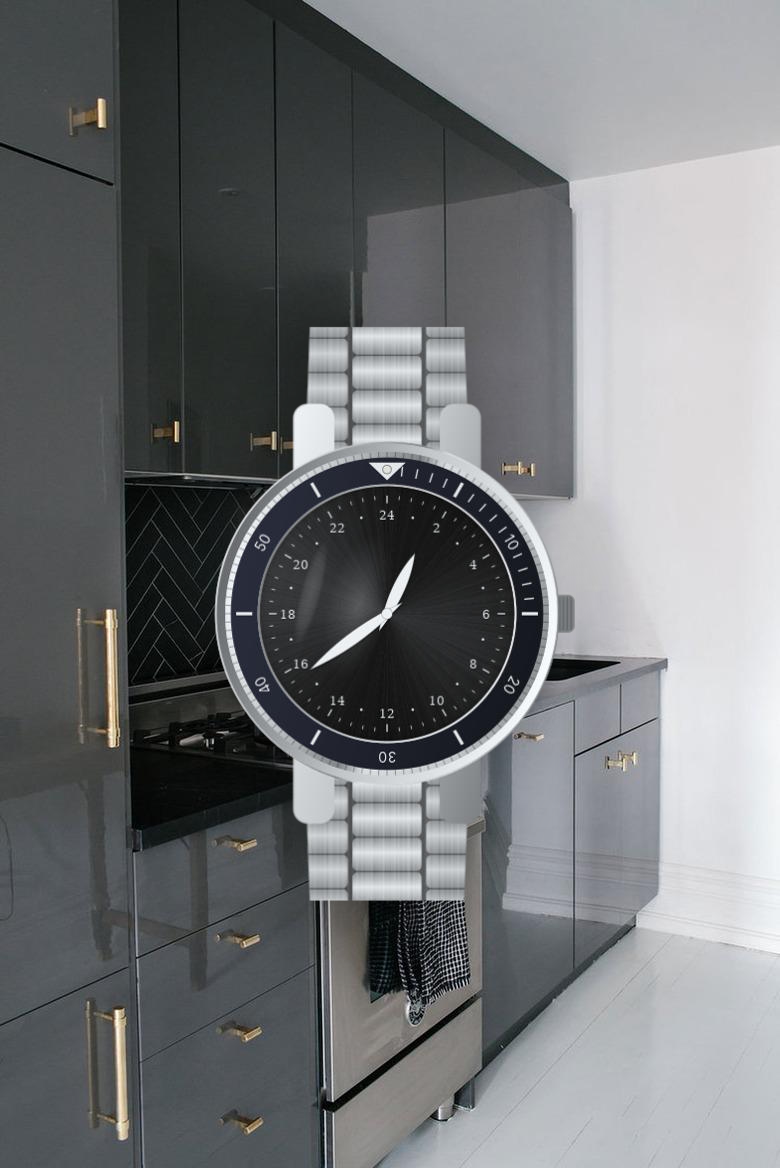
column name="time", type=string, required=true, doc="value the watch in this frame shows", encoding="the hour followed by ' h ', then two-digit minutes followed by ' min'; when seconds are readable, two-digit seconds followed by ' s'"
1 h 39 min
